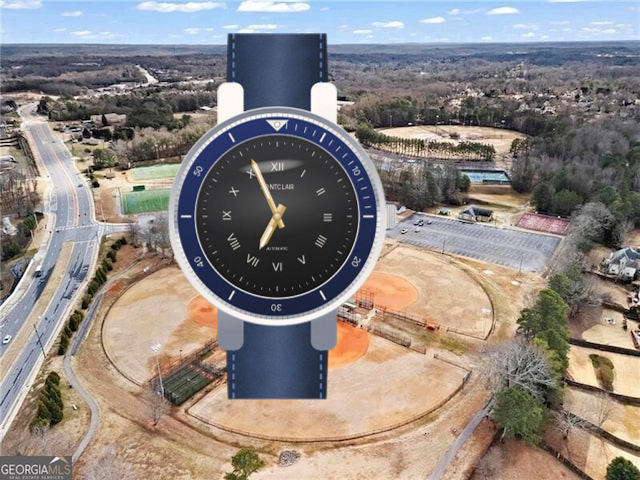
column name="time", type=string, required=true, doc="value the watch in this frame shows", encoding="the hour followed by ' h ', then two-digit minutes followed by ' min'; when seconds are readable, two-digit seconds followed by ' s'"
6 h 56 min
